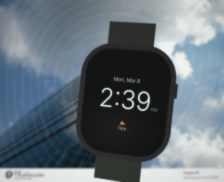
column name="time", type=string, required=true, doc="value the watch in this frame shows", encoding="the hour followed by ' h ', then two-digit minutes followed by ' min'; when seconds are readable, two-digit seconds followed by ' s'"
2 h 39 min
